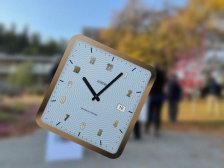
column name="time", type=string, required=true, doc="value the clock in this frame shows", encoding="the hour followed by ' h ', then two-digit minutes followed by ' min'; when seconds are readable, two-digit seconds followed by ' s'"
10 h 04 min
